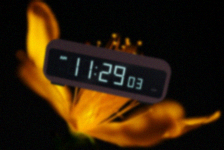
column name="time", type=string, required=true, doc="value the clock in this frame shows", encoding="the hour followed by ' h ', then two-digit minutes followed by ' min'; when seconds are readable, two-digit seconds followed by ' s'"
11 h 29 min 03 s
